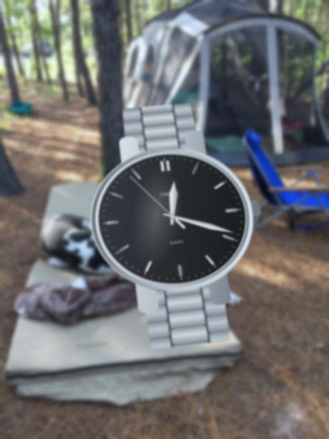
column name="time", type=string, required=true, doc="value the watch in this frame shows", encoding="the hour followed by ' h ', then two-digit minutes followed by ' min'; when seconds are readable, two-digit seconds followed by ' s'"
12 h 18 min 54 s
